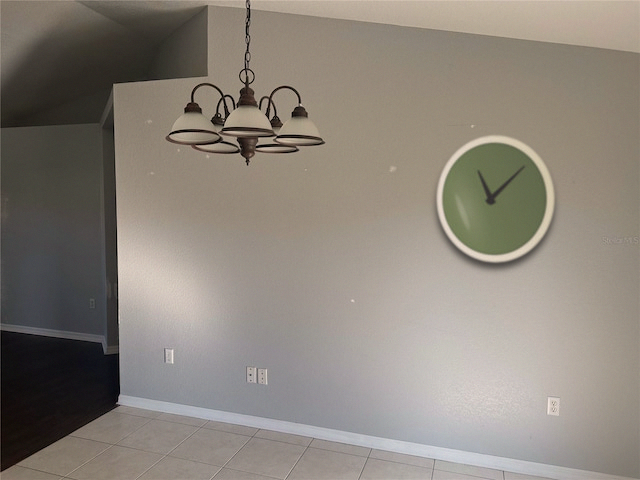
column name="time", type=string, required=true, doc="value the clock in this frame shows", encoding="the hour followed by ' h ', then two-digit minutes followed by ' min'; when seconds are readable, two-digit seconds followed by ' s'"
11 h 08 min
